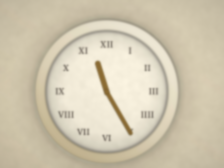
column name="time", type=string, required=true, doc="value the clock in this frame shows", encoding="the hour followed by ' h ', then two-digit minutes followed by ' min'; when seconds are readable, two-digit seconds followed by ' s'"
11 h 25 min
